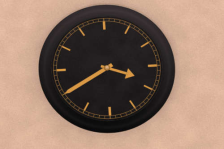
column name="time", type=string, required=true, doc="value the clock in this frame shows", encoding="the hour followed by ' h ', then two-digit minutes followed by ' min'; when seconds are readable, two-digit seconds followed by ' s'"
3 h 40 min
